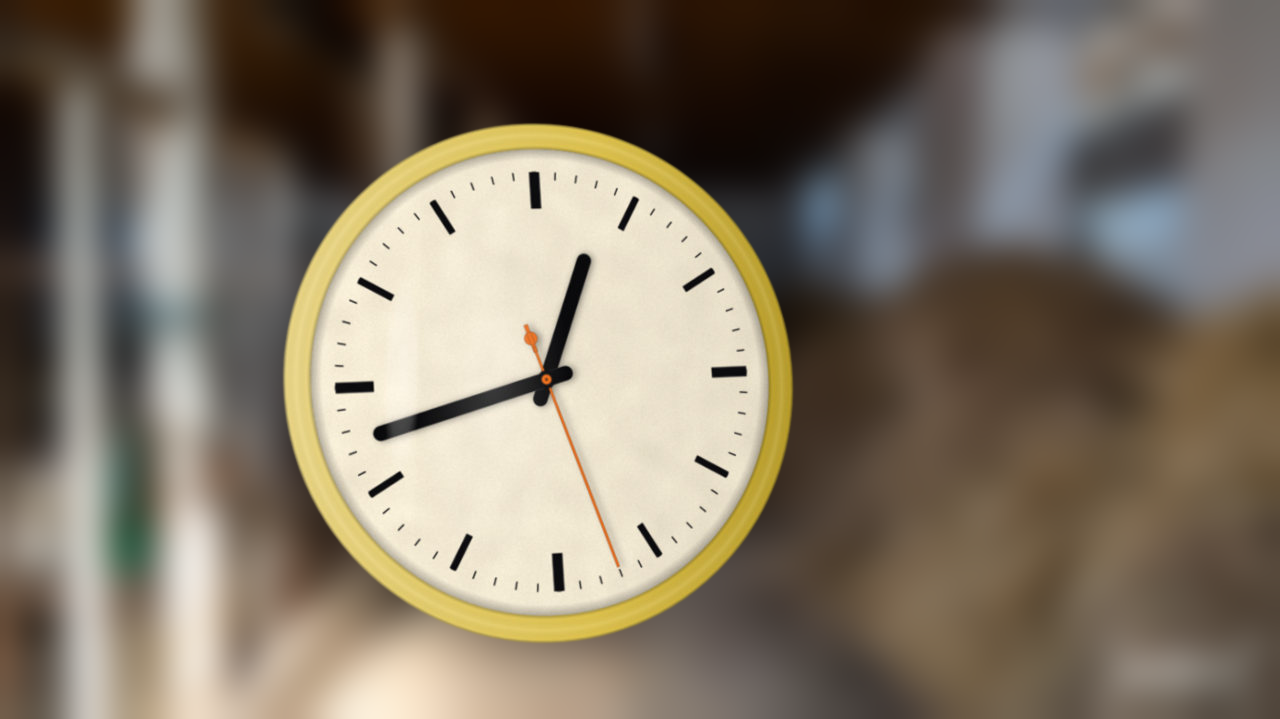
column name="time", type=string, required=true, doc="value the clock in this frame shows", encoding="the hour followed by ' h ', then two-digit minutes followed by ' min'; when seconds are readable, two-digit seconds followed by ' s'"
12 h 42 min 27 s
